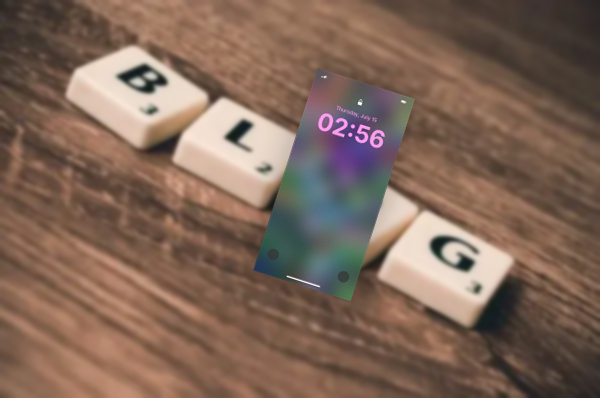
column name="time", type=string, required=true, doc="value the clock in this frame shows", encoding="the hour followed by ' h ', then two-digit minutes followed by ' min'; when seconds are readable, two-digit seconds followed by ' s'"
2 h 56 min
